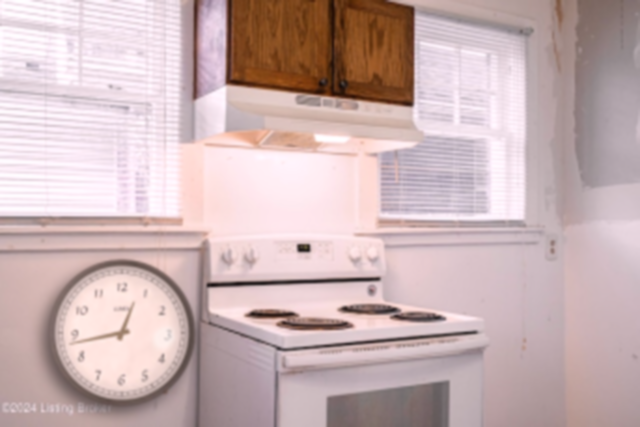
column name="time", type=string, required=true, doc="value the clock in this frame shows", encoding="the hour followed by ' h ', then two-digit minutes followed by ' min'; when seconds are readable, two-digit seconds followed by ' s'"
12 h 43 min
